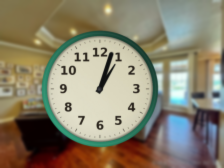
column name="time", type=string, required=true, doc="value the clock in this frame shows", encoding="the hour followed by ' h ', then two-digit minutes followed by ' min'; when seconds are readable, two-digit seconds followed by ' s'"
1 h 03 min
